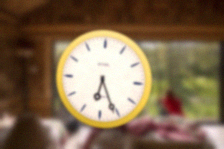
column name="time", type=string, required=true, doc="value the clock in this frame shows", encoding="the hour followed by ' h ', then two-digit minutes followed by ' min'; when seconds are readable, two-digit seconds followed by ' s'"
6 h 26 min
